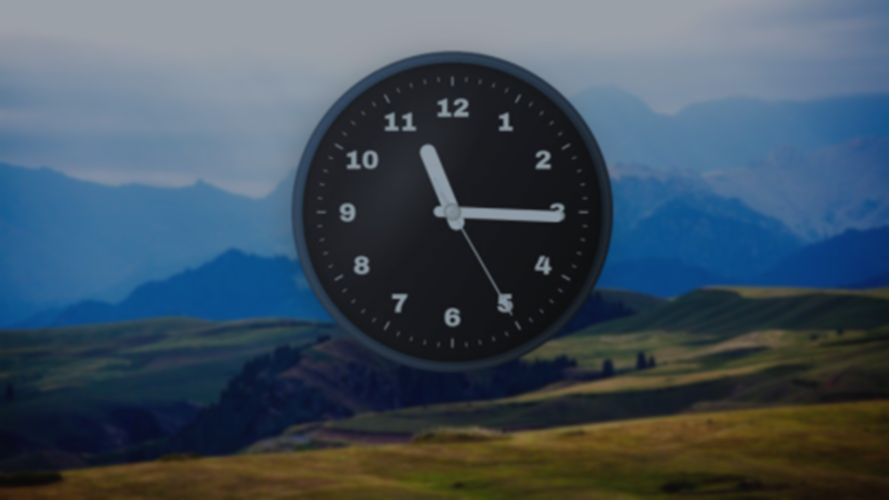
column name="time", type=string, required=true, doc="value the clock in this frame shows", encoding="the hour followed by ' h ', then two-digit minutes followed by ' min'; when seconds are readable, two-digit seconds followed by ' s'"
11 h 15 min 25 s
